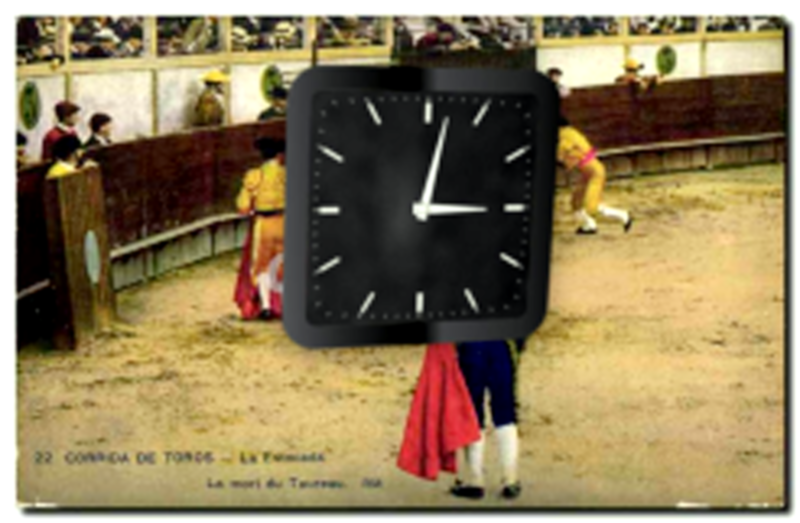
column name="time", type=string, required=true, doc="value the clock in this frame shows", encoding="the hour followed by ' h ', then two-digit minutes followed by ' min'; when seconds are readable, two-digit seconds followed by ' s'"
3 h 02 min
